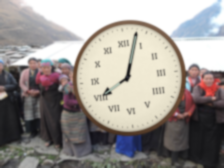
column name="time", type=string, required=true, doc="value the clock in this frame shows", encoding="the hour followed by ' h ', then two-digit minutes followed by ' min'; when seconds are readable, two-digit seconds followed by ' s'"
8 h 03 min
